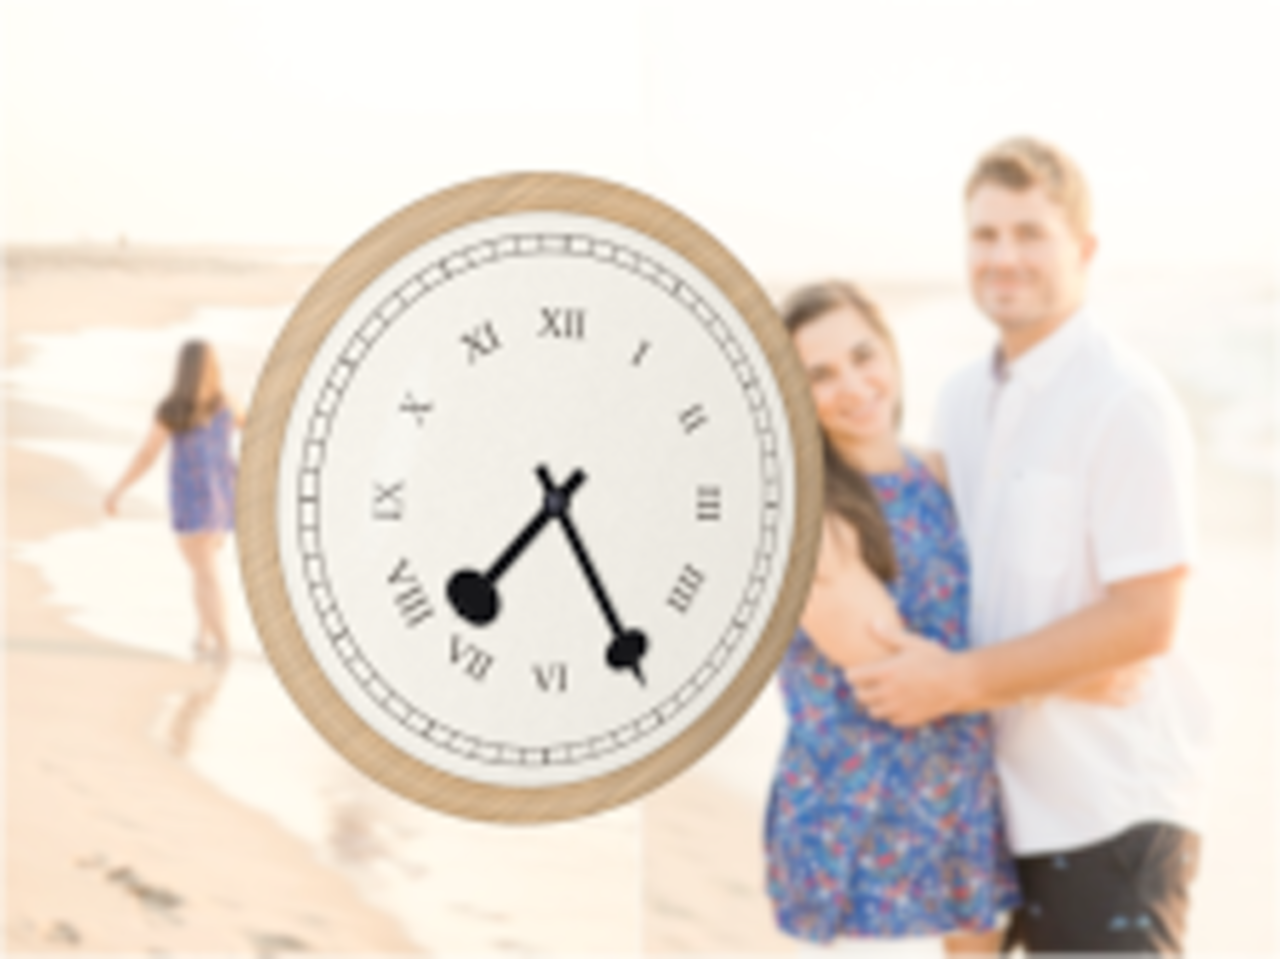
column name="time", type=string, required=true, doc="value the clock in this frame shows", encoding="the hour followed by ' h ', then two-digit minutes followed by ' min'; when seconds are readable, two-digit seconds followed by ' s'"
7 h 25 min
